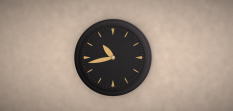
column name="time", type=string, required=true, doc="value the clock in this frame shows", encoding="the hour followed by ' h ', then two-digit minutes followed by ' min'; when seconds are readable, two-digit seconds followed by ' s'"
10 h 43 min
